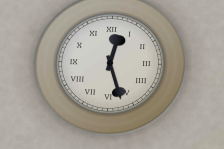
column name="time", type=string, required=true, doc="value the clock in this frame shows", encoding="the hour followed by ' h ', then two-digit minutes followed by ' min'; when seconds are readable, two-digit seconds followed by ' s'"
12 h 27 min
